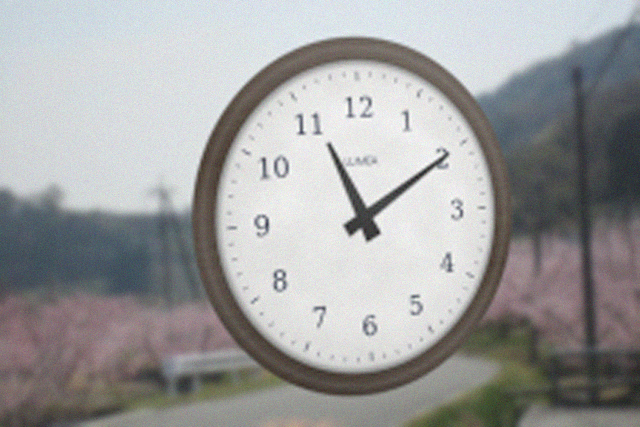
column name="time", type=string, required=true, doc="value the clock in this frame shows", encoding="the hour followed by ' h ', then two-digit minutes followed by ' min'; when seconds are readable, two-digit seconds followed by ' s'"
11 h 10 min
